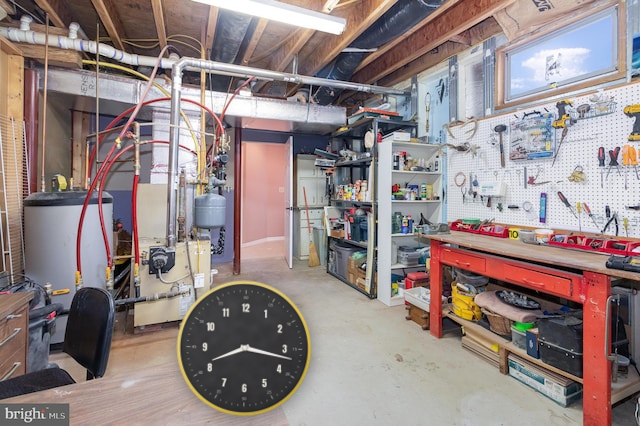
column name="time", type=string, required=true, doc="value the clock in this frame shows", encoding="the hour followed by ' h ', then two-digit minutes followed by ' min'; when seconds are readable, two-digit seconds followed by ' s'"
8 h 17 min
